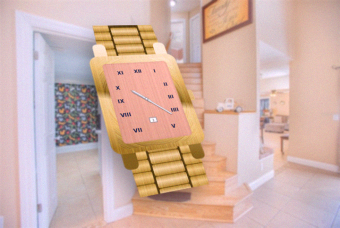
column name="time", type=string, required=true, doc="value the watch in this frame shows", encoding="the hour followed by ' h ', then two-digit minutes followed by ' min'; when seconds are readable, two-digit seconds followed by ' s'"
10 h 22 min
